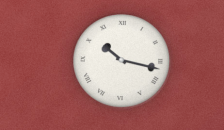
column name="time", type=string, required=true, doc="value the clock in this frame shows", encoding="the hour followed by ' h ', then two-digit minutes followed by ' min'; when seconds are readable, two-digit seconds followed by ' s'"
10 h 17 min
